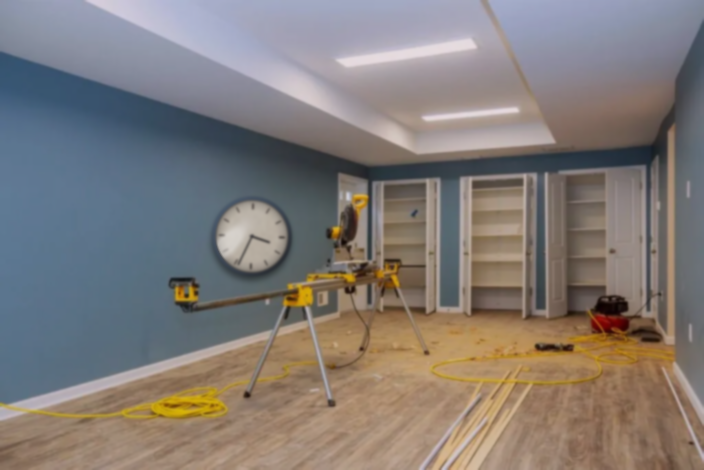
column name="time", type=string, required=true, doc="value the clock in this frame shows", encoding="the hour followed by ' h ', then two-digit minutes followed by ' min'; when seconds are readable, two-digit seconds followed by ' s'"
3 h 34 min
